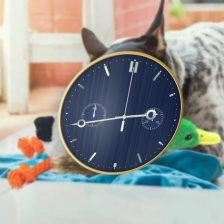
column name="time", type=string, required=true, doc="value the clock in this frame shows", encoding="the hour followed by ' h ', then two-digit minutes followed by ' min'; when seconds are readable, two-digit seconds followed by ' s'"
2 h 43 min
